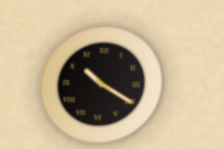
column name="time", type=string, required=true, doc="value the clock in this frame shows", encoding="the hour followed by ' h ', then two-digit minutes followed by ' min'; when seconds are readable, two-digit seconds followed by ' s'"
10 h 20 min
